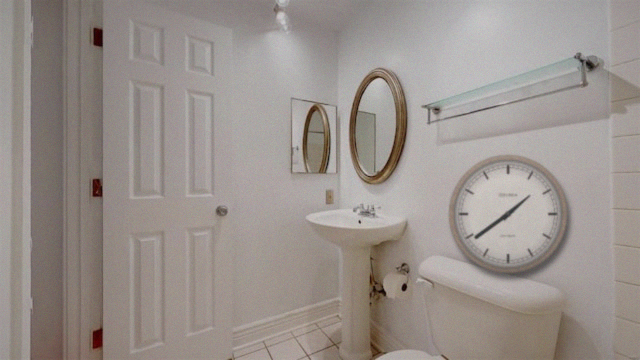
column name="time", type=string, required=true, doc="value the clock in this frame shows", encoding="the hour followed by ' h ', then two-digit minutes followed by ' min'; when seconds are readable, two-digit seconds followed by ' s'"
1 h 39 min
